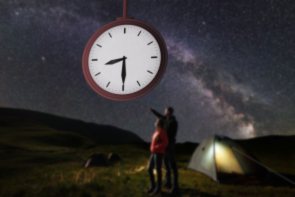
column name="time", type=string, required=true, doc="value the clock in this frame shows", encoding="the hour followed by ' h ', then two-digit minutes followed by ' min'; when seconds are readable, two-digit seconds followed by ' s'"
8 h 30 min
